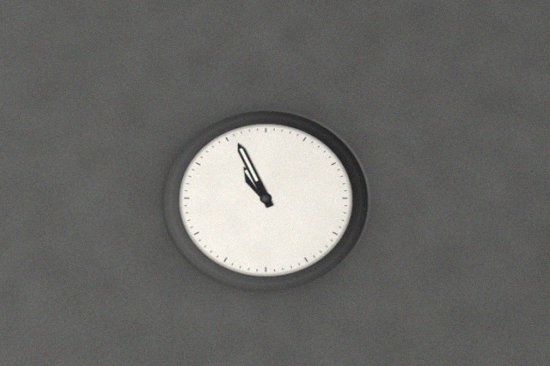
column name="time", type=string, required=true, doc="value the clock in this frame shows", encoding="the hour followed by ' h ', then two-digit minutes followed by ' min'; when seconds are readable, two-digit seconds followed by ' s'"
10 h 56 min
